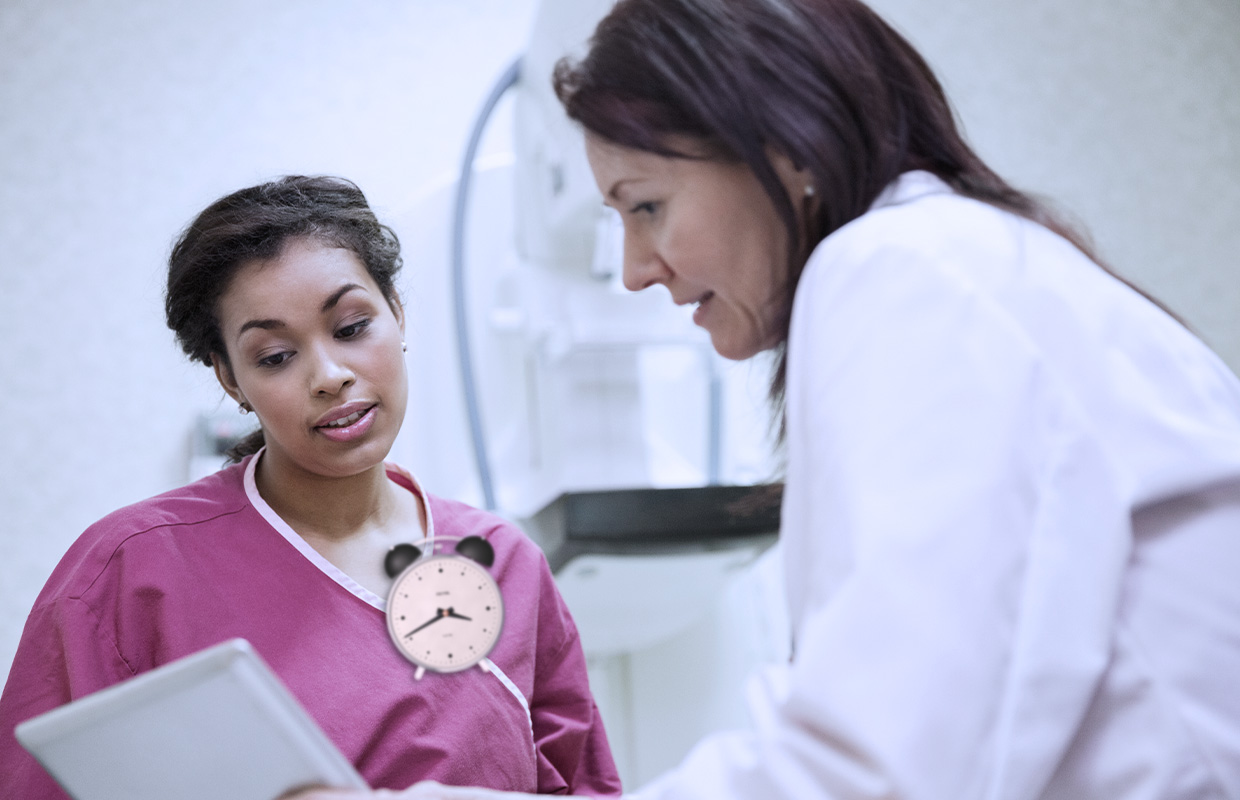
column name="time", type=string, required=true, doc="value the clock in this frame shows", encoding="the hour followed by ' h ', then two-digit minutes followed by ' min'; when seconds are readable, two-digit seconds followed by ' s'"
3 h 41 min
